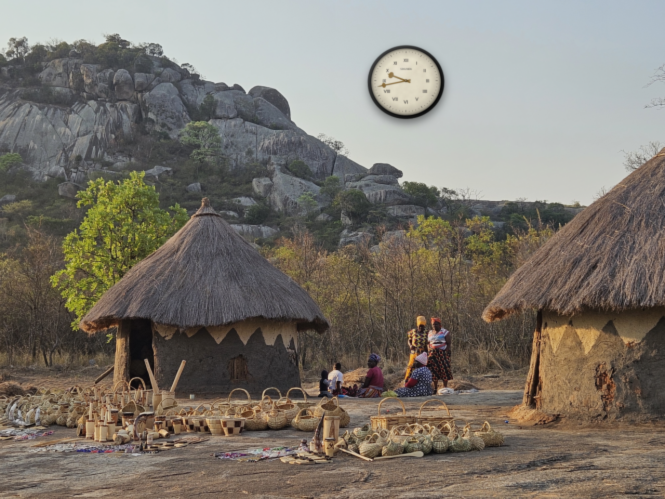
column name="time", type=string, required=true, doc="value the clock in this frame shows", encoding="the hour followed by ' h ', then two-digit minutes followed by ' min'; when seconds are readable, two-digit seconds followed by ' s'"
9 h 43 min
